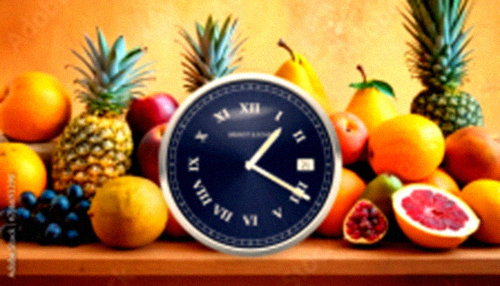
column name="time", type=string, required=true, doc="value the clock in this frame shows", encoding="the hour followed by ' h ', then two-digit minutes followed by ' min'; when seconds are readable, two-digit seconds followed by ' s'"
1 h 20 min
